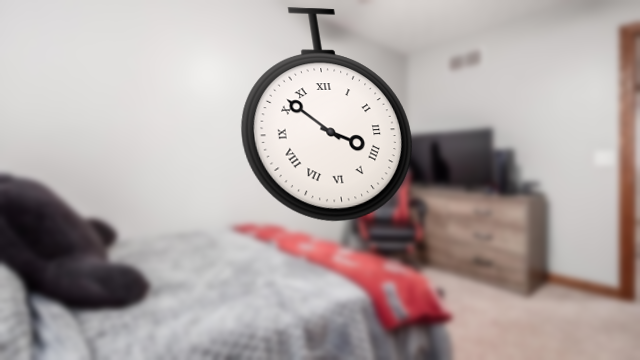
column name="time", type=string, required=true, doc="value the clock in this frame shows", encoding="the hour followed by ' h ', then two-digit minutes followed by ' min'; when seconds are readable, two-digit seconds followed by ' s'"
3 h 52 min
